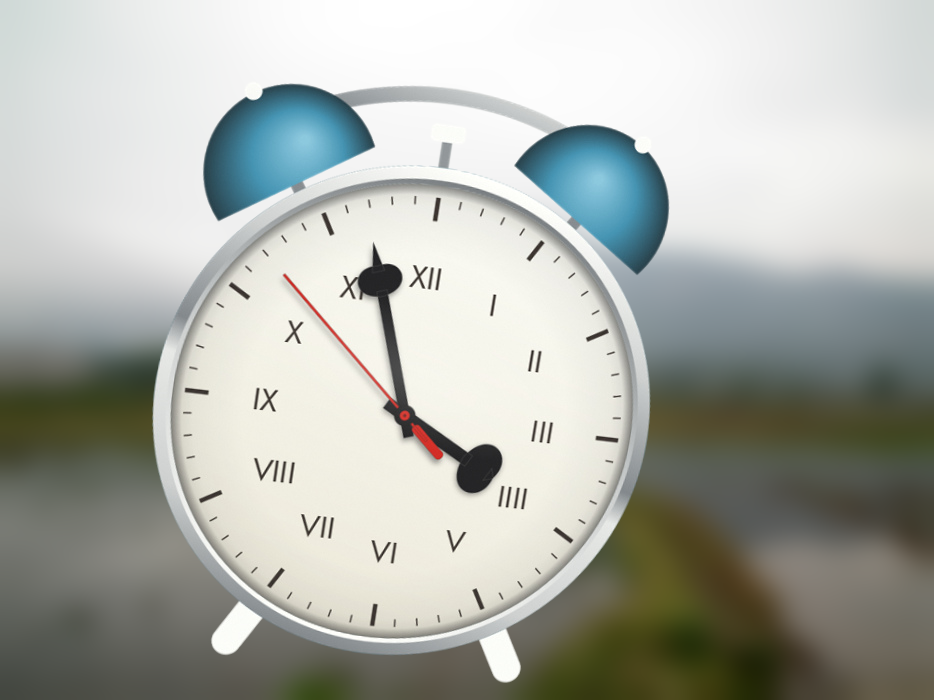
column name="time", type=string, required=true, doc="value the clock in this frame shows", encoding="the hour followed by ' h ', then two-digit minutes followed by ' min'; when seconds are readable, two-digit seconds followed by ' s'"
3 h 56 min 52 s
